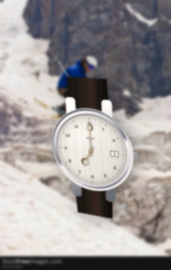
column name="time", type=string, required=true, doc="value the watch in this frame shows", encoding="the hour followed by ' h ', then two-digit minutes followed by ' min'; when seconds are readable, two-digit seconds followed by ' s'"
7 h 00 min
